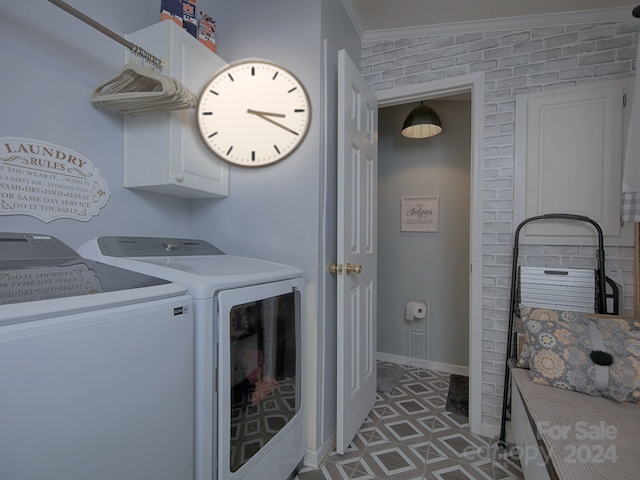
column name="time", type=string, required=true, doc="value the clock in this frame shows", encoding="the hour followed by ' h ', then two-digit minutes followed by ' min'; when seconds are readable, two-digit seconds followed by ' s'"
3 h 20 min
